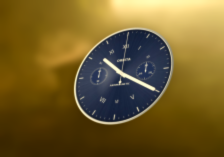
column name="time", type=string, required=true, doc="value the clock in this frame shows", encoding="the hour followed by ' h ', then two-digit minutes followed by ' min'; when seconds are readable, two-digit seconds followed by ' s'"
10 h 20 min
